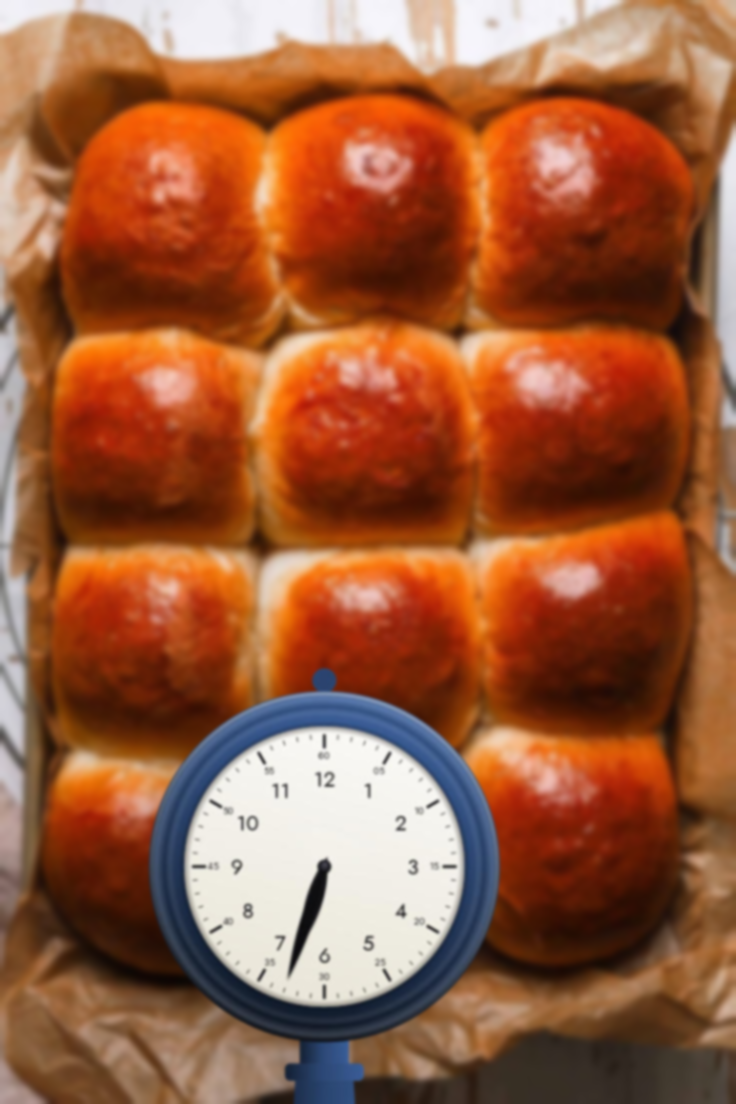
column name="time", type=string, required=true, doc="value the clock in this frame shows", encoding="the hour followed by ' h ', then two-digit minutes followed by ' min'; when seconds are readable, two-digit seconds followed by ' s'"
6 h 33 min
